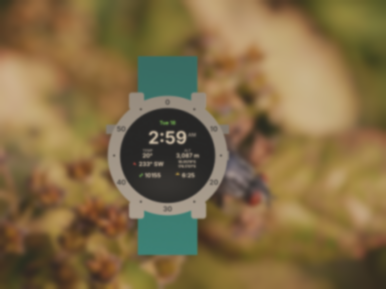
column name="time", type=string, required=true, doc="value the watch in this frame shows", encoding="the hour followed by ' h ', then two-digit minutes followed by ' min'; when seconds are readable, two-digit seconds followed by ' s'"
2 h 59 min
